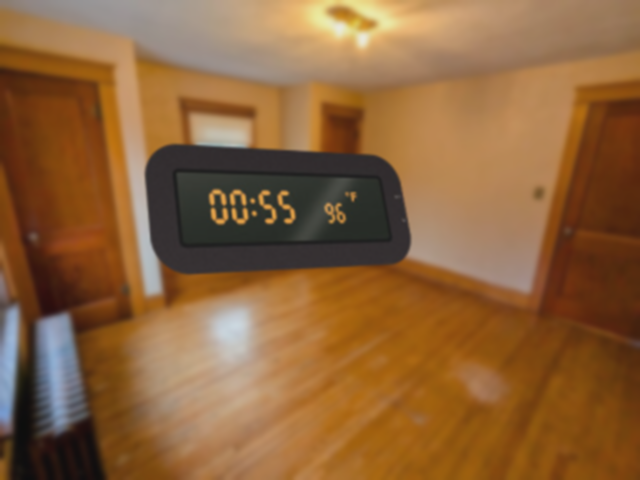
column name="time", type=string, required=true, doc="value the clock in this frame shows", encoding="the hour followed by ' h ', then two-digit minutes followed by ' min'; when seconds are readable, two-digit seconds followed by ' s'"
0 h 55 min
